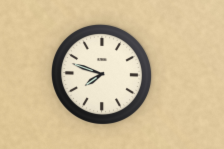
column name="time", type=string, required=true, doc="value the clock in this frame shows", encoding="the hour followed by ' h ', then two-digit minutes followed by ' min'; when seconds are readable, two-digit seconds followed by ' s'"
7 h 48 min
